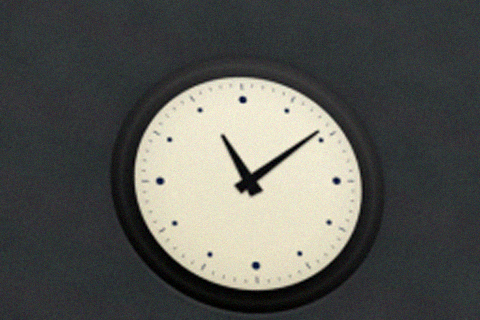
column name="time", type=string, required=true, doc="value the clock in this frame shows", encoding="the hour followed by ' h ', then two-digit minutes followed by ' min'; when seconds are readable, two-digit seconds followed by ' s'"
11 h 09 min
